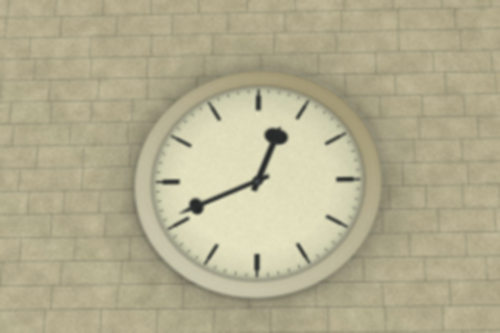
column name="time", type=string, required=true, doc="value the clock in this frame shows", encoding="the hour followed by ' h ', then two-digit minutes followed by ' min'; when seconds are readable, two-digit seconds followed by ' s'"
12 h 41 min
